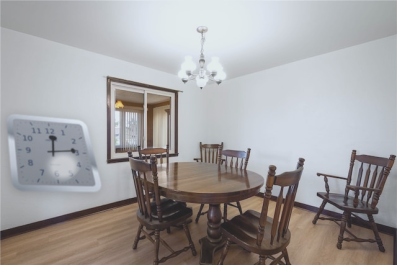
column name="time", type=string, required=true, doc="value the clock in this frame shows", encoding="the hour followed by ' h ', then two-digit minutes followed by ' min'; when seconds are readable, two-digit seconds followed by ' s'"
12 h 14 min
